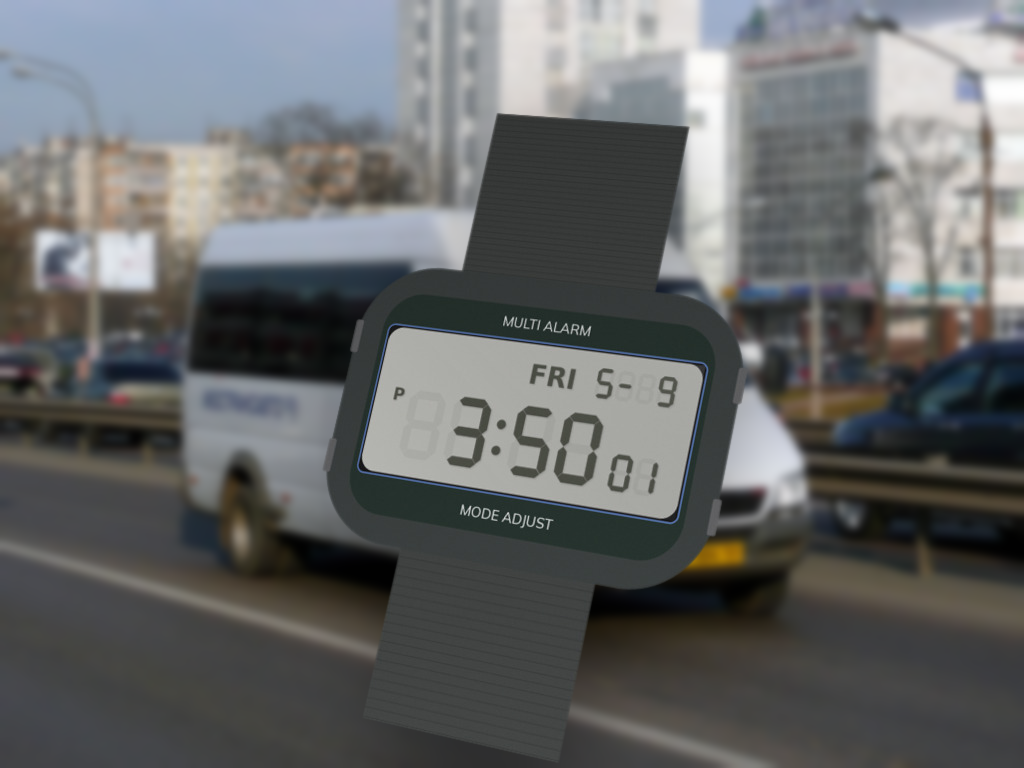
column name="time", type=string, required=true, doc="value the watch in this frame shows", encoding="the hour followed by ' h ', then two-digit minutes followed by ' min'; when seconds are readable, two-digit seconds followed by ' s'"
3 h 50 min 01 s
